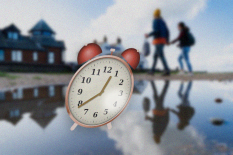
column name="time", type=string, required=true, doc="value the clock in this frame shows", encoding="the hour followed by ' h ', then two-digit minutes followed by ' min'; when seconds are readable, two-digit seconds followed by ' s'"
12 h 39 min
